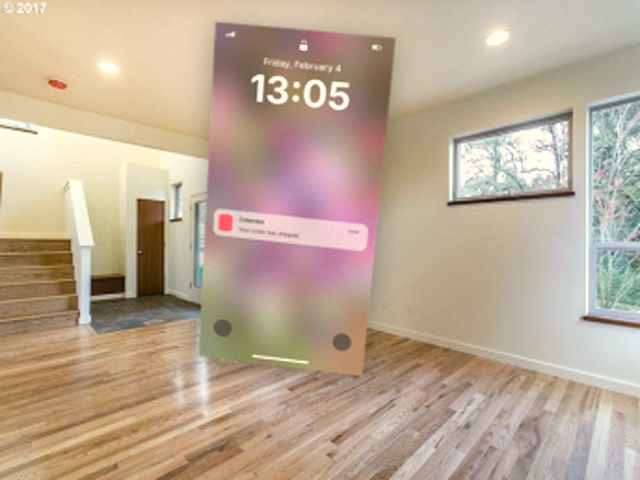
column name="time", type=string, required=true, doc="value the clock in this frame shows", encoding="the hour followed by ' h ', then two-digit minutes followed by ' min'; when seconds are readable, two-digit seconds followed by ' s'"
13 h 05 min
